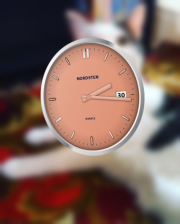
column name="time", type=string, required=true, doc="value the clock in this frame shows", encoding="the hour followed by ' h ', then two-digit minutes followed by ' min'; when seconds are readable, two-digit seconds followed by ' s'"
2 h 16 min
